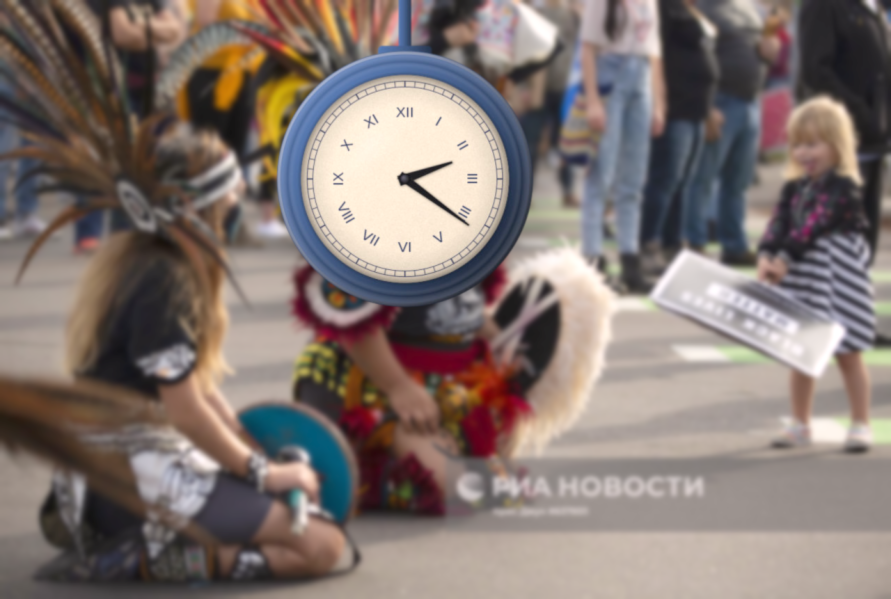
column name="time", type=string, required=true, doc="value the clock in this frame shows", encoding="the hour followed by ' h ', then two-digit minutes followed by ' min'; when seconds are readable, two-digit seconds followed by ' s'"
2 h 21 min
